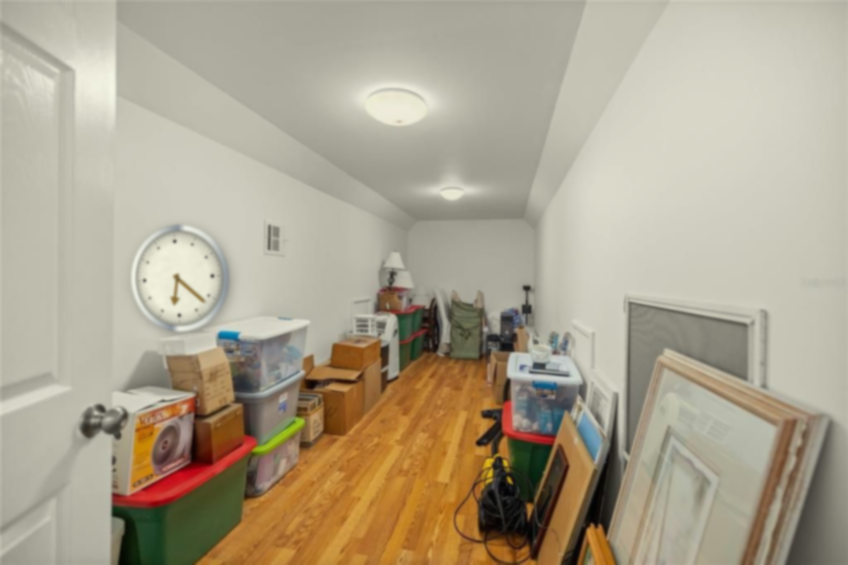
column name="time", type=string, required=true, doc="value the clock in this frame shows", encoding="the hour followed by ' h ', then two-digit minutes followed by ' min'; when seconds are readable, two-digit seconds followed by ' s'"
6 h 22 min
